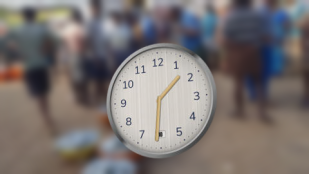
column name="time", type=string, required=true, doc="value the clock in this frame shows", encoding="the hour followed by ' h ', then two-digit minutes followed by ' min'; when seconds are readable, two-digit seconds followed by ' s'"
1 h 31 min
